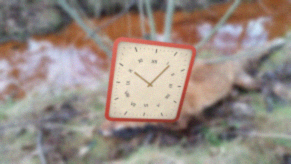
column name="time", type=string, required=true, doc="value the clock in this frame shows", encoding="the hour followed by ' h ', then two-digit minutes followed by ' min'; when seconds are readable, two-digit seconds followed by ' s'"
10 h 06 min
